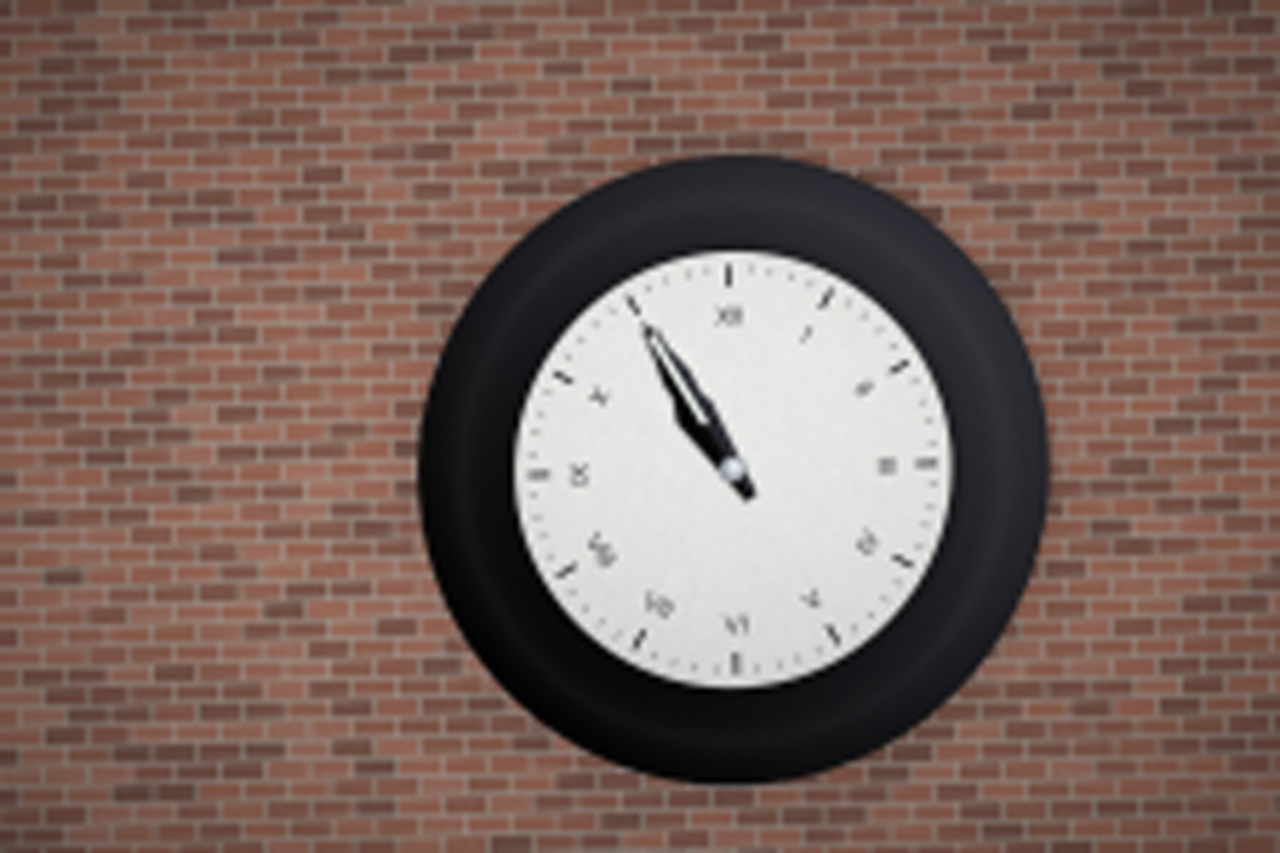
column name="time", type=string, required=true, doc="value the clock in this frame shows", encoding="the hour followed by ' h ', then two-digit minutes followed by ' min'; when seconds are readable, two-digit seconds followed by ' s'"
10 h 55 min
